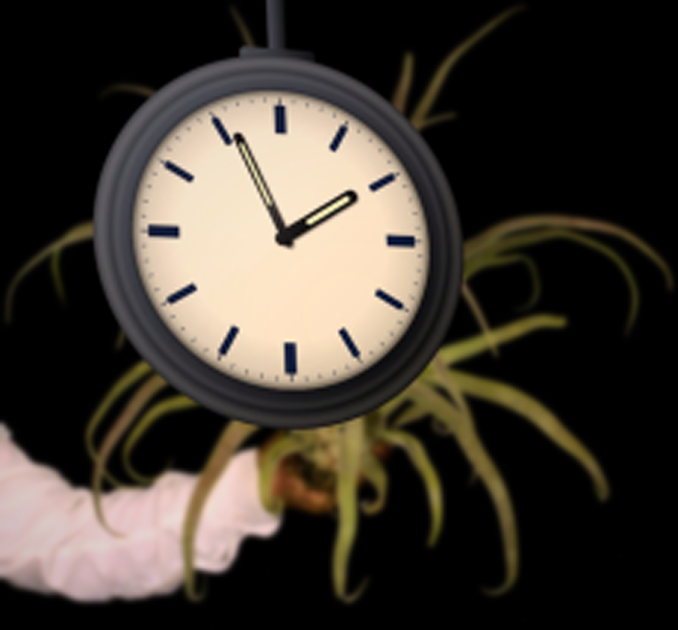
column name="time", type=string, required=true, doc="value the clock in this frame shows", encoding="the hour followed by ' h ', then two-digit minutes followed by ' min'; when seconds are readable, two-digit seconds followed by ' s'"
1 h 56 min
